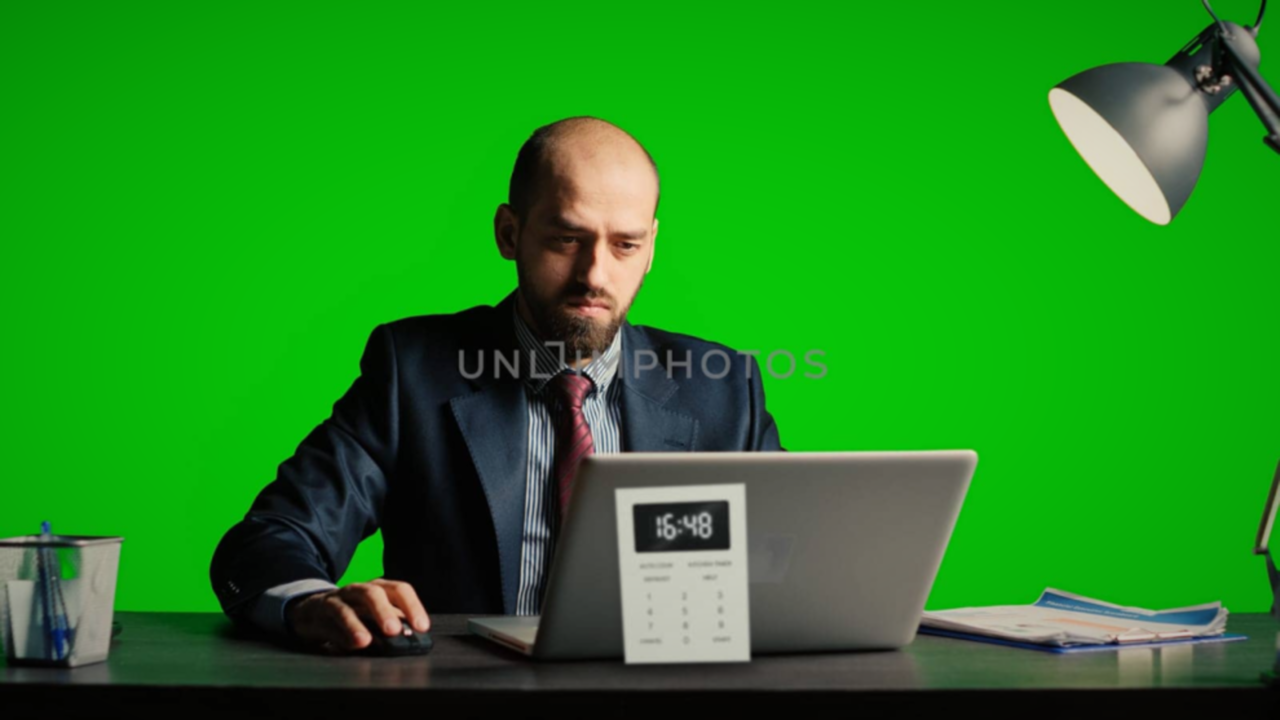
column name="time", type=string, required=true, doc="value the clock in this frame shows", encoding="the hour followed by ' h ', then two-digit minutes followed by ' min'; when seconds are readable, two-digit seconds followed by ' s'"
16 h 48 min
